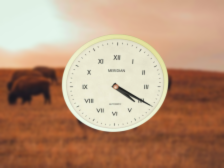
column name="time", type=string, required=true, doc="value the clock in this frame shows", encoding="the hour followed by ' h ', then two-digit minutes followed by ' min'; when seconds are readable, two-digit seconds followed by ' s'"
4 h 20 min
